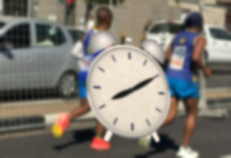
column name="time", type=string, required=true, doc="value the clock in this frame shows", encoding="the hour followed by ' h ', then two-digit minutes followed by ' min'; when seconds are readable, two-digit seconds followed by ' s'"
8 h 10 min
